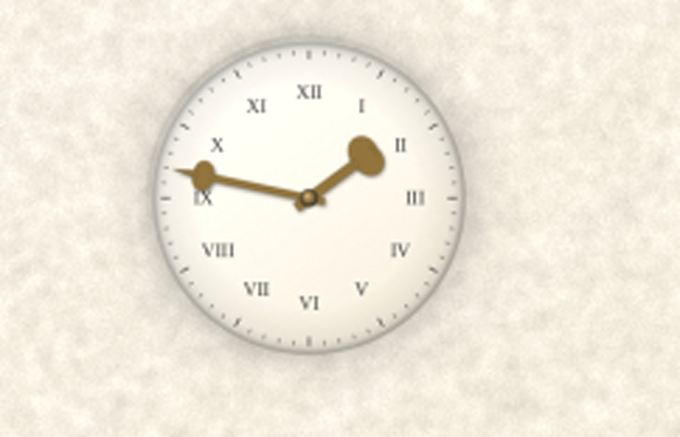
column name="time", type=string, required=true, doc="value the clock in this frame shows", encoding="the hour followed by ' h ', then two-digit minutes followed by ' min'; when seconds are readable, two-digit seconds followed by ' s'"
1 h 47 min
